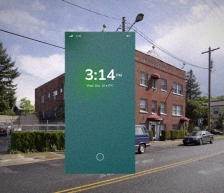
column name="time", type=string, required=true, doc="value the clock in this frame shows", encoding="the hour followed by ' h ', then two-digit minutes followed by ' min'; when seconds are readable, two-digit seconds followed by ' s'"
3 h 14 min
